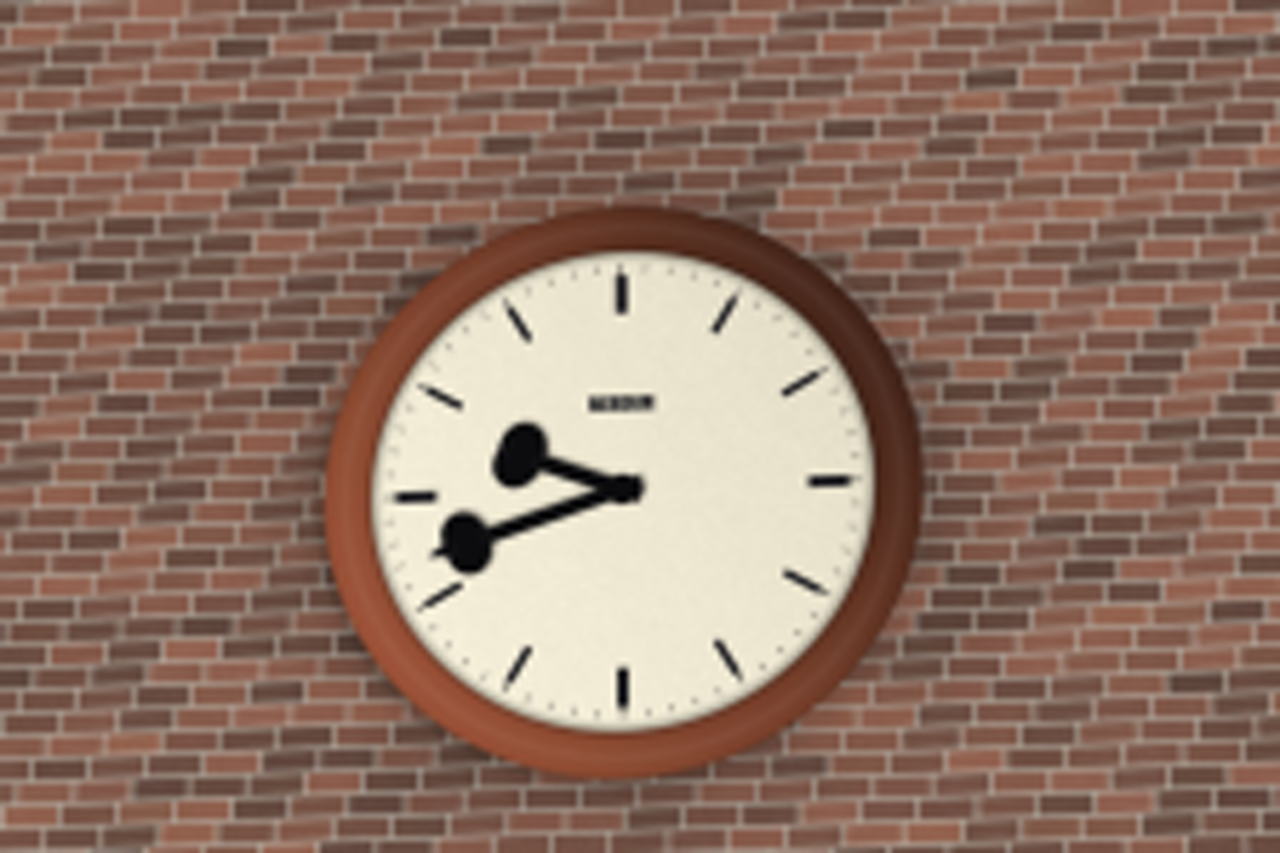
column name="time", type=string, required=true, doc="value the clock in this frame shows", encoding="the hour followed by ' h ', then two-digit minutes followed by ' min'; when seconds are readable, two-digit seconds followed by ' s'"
9 h 42 min
